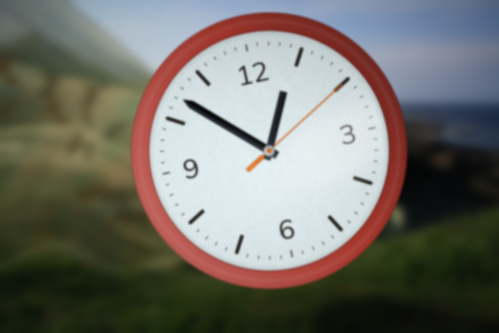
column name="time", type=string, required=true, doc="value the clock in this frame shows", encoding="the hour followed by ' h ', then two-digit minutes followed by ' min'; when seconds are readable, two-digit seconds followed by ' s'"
12 h 52 min 10 s
